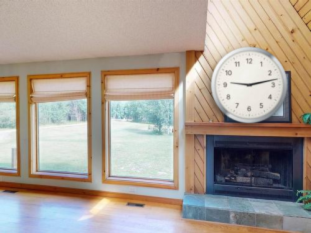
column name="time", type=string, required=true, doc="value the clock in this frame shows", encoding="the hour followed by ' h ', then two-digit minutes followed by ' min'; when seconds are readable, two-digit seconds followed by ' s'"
9 h 13 min
